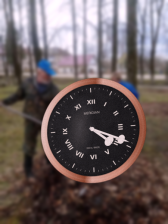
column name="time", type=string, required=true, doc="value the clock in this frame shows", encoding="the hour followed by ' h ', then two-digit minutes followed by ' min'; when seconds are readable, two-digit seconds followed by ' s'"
4 h 19 min
